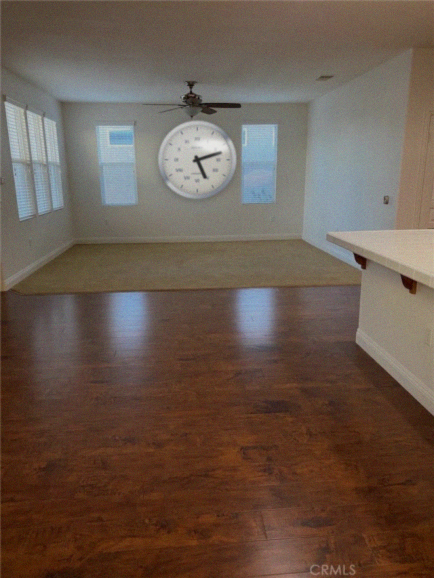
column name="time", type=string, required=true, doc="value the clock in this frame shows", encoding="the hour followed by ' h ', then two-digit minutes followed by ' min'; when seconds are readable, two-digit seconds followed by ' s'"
5 h 12 min
